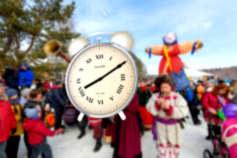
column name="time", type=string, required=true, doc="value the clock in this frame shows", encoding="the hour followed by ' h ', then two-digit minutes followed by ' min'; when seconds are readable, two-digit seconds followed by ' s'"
8 h 10 min
